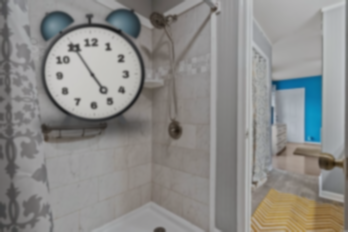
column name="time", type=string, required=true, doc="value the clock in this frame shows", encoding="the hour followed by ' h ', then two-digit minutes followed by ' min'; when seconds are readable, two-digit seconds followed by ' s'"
4 h 55 min
